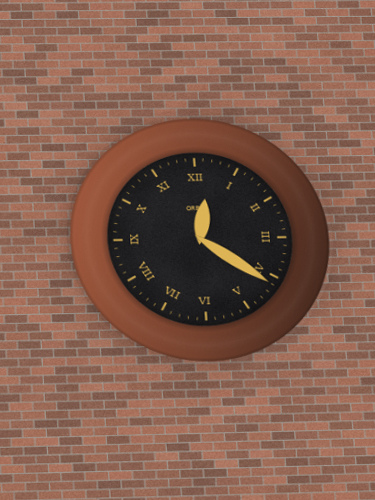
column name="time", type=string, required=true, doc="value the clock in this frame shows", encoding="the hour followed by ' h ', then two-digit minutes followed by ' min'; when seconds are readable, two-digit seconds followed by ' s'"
12 h 21 min
